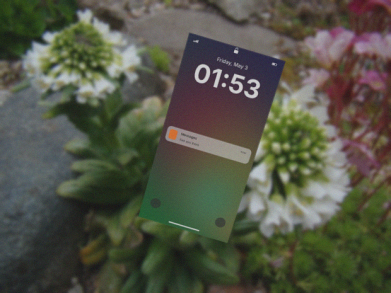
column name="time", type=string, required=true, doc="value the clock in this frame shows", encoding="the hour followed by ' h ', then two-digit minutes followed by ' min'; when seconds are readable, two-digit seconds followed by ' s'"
1 h 53 min
